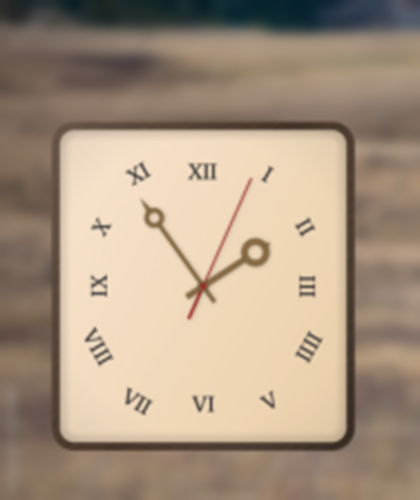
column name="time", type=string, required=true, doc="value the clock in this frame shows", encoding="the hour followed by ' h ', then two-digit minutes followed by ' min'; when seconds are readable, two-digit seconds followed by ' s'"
1 h 54 min 04 s
